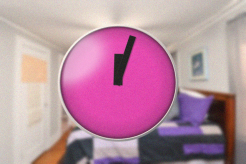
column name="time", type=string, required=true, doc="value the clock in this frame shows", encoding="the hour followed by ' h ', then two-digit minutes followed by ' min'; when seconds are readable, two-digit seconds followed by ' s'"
12 h 03 min
